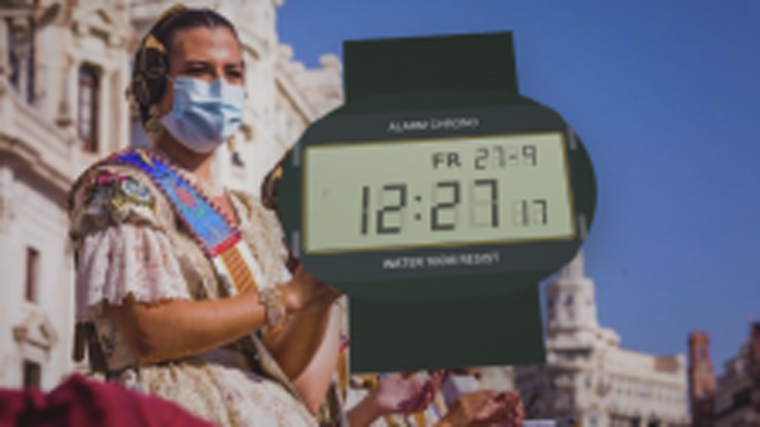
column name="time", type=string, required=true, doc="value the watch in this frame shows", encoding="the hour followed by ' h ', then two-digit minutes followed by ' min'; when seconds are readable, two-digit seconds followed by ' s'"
12 h 27 min 17 s
